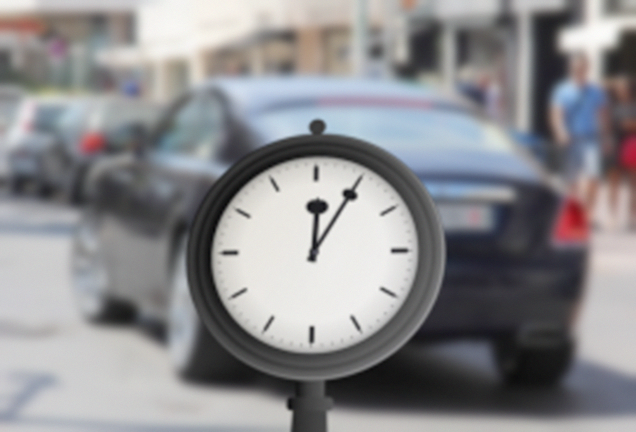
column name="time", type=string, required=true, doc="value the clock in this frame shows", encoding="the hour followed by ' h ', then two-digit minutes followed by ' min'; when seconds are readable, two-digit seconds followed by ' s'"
12 h 05 min
